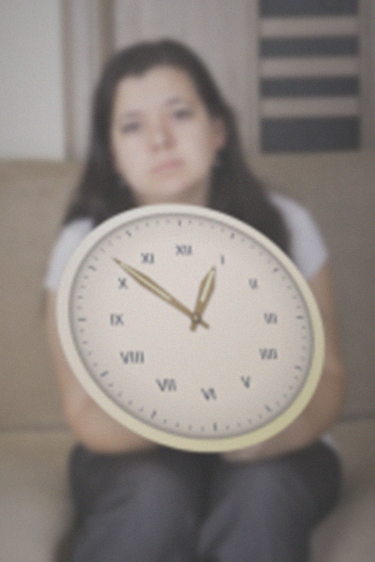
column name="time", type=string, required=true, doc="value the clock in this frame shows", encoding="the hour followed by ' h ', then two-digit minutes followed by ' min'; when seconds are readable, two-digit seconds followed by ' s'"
12 h 52 min
